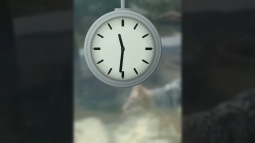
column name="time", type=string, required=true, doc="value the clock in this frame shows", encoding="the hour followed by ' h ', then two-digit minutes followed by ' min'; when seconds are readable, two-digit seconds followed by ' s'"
11 h 31 min
